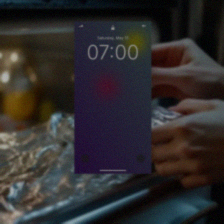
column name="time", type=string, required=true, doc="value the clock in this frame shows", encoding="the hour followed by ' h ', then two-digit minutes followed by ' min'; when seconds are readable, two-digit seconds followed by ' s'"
7 h 00 min
